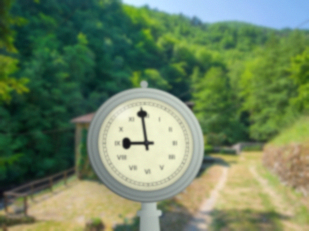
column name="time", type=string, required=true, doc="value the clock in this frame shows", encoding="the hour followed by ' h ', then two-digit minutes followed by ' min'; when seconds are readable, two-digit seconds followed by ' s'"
8 h 59 min
